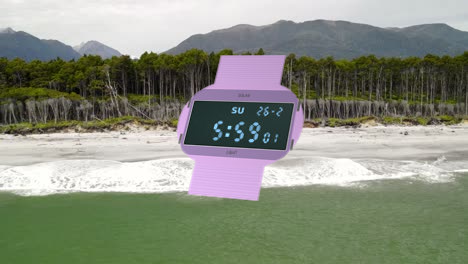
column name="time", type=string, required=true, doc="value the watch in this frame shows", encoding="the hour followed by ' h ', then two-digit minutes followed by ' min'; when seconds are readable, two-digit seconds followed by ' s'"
5 h 59 min 01 s
